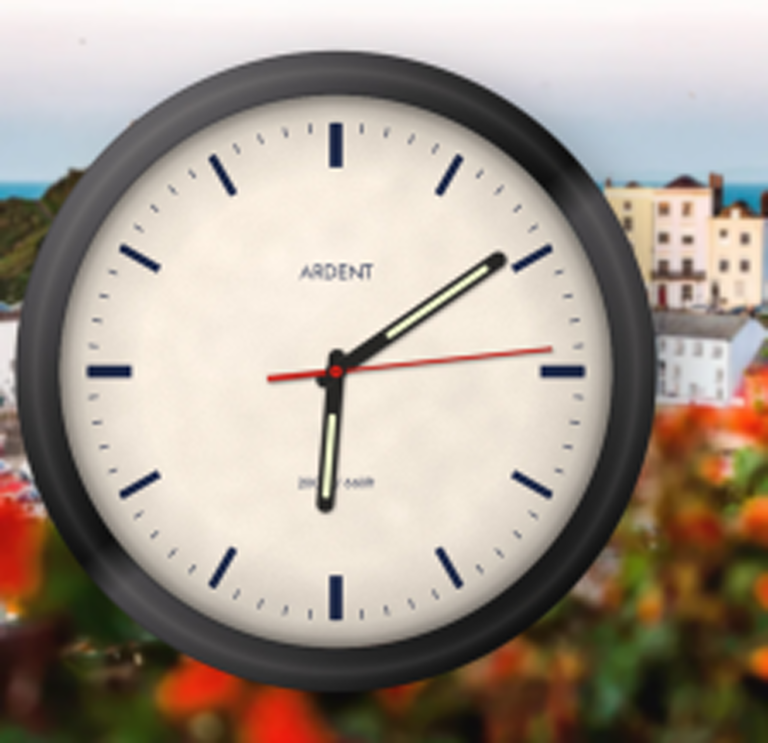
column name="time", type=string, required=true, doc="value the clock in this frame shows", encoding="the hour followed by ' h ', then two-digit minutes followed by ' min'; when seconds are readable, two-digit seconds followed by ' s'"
6 h 09 min 14 s
